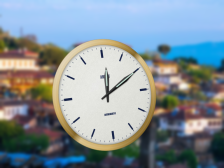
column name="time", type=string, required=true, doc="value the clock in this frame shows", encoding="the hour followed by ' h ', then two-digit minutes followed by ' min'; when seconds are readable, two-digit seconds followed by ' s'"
12 h 10 min
